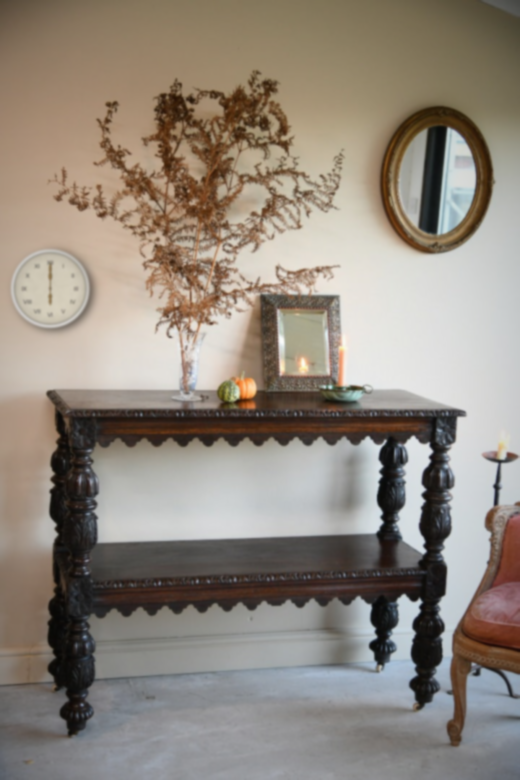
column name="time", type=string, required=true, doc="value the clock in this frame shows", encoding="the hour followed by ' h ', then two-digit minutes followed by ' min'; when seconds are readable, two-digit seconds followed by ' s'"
6 h 00 min
